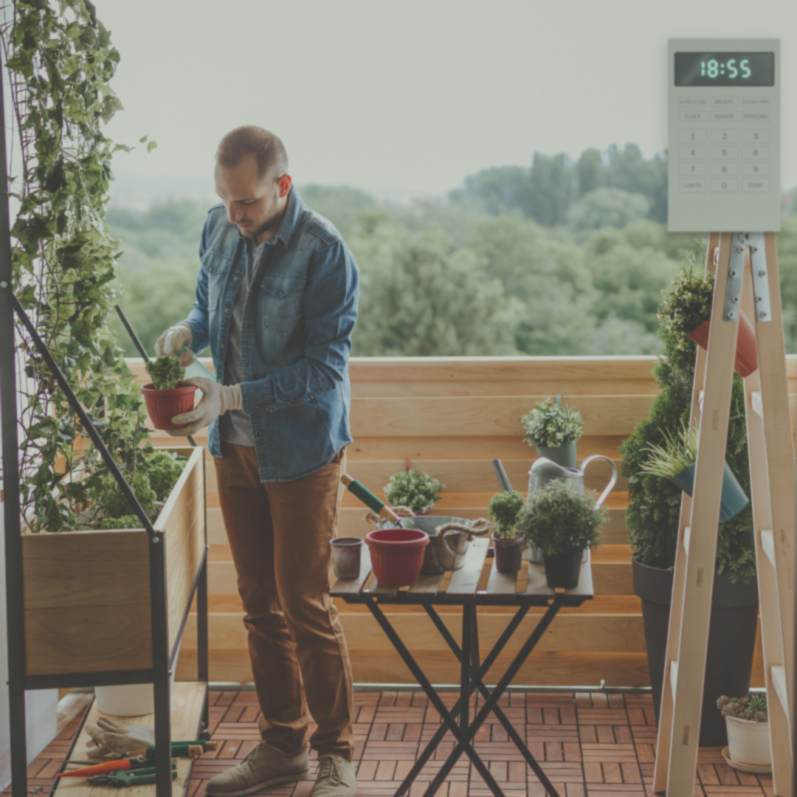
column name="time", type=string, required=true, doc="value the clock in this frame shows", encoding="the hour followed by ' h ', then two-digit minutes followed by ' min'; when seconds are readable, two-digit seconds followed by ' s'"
18 h 55 min
